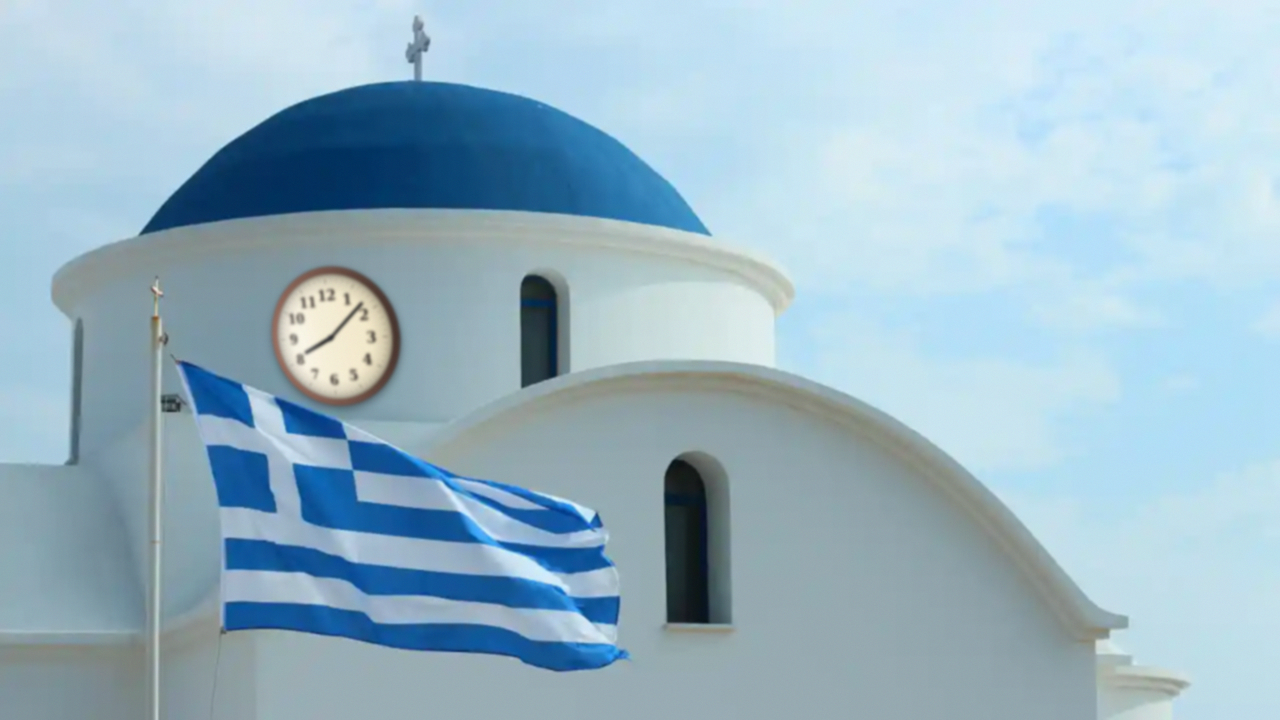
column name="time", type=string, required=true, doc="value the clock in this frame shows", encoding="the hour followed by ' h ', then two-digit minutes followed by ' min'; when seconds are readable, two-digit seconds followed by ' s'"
8 h 08 min
